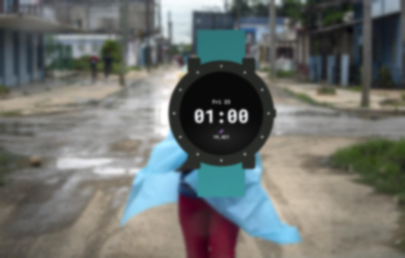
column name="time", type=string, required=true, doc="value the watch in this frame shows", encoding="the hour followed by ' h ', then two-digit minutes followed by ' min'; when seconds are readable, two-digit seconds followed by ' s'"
1 h 00 min
